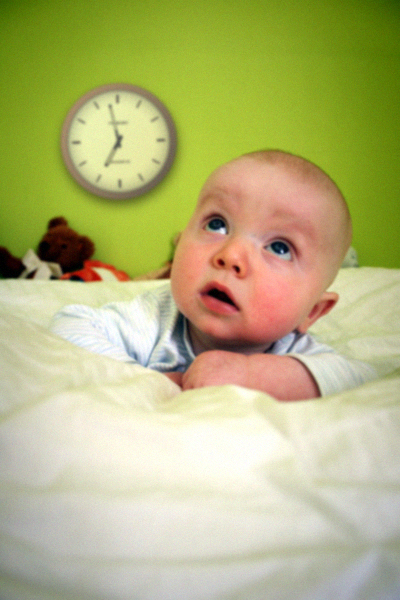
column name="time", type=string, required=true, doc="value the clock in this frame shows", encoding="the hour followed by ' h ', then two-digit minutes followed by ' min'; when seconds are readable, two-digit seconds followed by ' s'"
6 h 58 min
